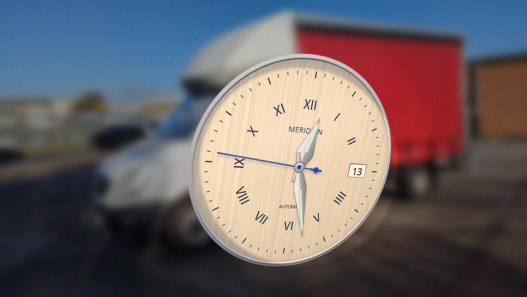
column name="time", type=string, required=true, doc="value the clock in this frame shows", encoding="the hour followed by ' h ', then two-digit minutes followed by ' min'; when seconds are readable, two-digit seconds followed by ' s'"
12 h 27 min 46 s
